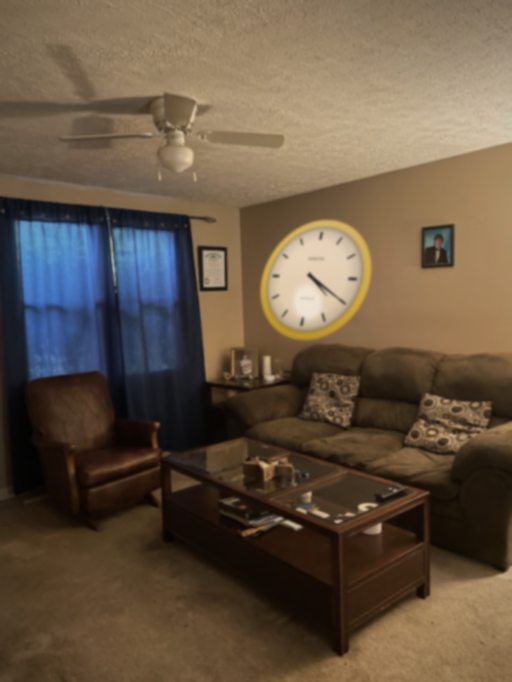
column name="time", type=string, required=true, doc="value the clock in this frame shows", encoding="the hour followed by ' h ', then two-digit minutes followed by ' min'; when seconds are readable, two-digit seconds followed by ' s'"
4 h 20 min
